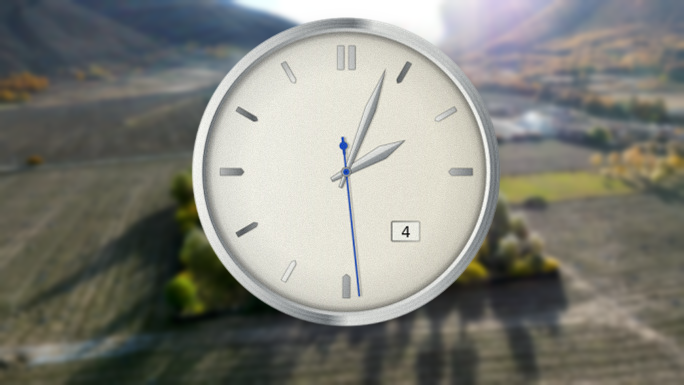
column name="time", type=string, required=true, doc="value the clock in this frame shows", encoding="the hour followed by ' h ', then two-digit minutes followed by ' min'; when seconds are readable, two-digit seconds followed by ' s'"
2 h 03 min 29 s
